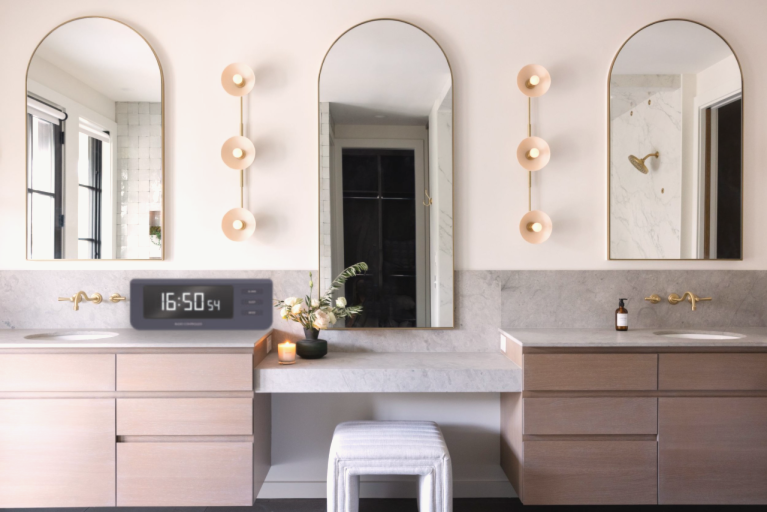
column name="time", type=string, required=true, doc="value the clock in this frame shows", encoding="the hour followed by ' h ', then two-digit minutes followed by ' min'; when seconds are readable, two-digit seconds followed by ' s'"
16 h 50 min
